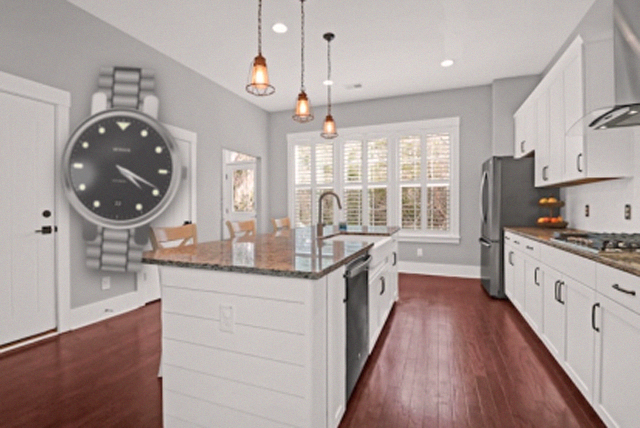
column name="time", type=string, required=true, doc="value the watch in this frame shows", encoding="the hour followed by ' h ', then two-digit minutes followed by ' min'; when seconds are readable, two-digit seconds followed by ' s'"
4 h 19 min
